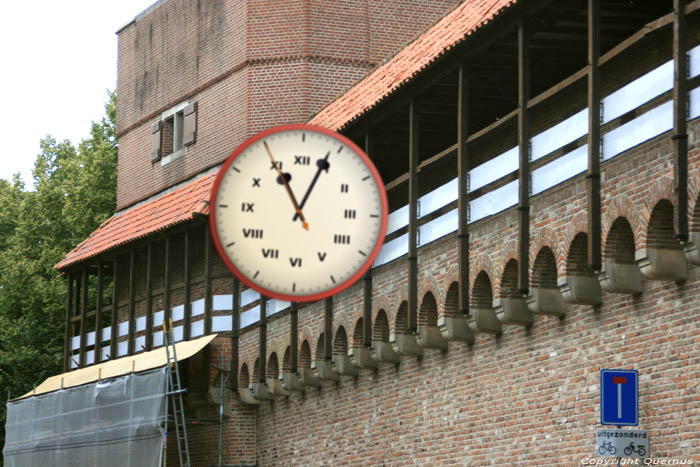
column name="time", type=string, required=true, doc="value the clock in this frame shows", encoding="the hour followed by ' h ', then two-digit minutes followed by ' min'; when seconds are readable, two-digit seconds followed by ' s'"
11 h 03 min 55 s
